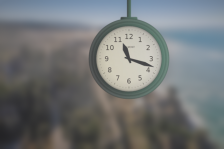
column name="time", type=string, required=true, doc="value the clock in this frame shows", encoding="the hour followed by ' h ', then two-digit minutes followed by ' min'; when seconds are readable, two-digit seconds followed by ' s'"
11 h 18 min
